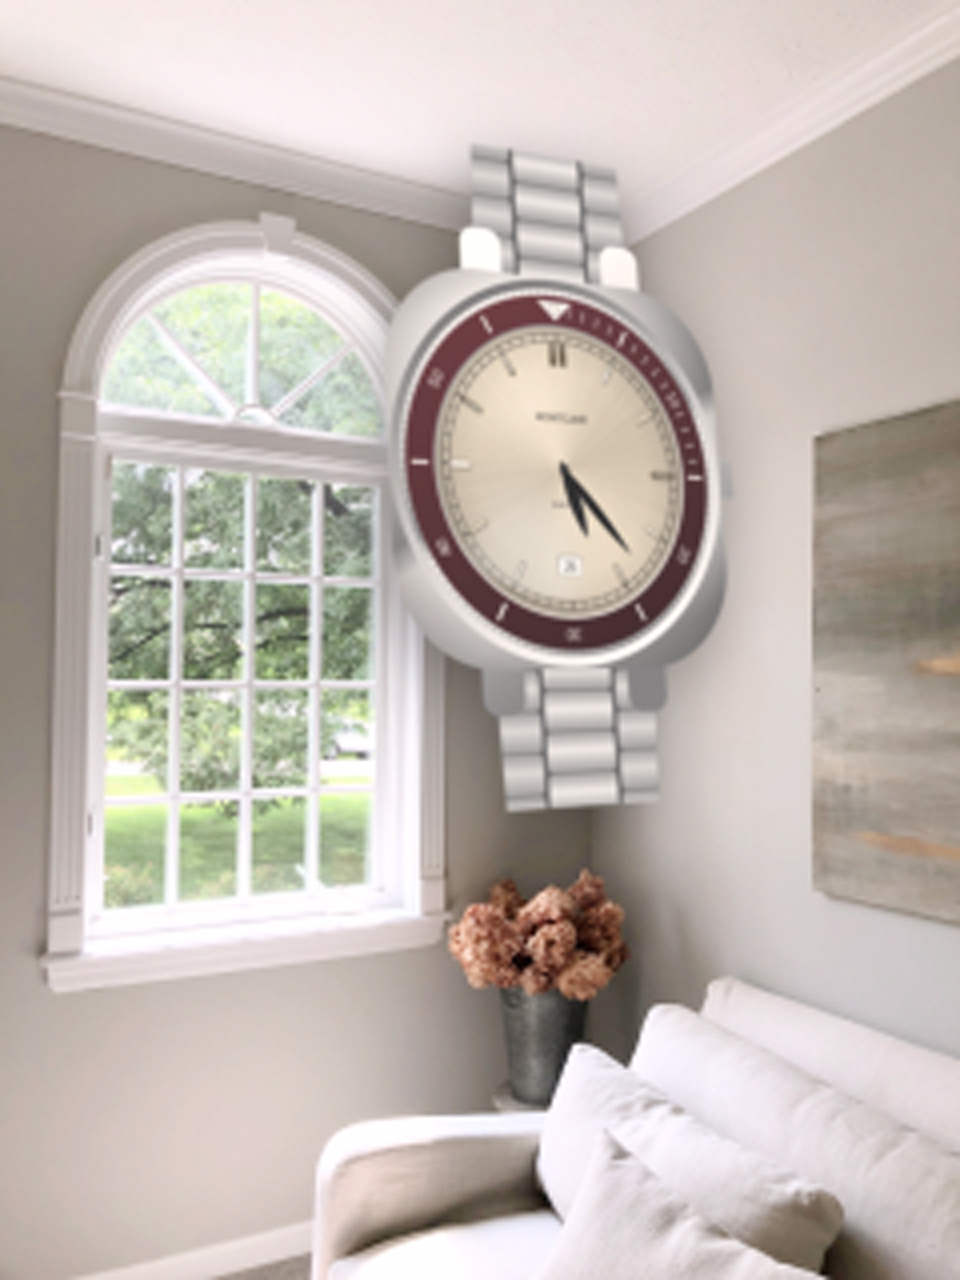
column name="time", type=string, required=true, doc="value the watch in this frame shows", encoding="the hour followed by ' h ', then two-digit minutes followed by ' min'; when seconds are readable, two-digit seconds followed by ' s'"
5 h 23 min
